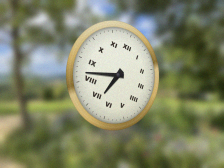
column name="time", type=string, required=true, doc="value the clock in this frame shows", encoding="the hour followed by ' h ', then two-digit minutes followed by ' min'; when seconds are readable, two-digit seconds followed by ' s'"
6 h 42 min
